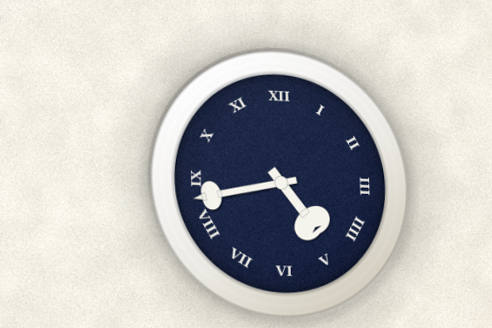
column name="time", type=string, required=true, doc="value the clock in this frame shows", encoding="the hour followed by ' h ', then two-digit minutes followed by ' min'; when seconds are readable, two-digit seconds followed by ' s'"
4 h 43 min
